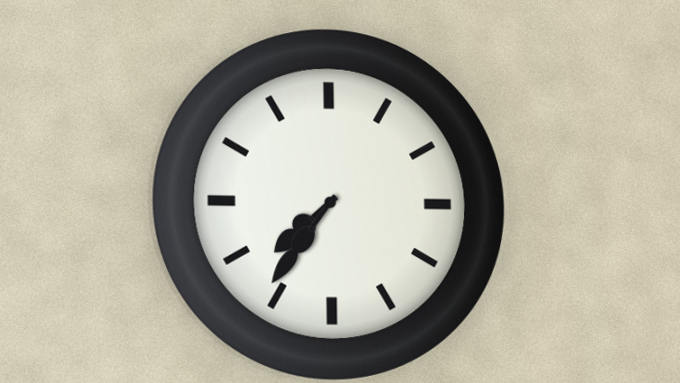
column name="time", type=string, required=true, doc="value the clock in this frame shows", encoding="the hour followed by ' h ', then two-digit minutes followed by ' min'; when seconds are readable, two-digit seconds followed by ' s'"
7 h 36 min
